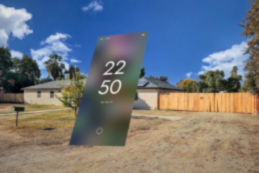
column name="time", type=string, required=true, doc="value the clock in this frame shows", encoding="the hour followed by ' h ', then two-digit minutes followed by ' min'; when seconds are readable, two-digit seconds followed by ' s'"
22 h 50 min
